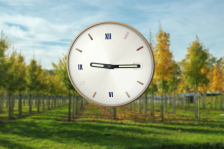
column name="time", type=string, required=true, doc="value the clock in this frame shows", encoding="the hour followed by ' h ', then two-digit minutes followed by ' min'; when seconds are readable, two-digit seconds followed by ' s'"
9 h 15 min
